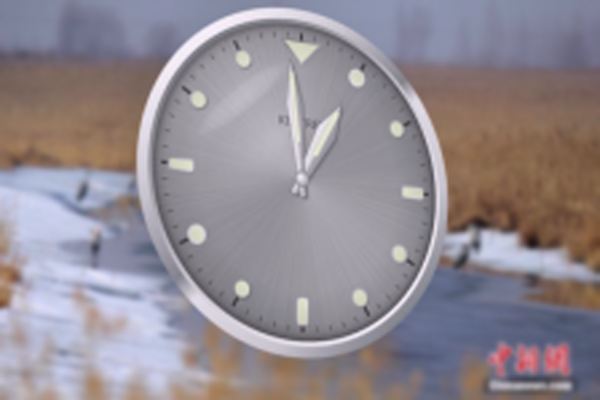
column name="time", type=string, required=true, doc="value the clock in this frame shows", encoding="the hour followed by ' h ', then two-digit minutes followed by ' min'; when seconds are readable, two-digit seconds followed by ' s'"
12 h 59 min
